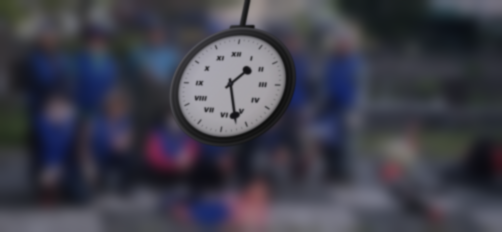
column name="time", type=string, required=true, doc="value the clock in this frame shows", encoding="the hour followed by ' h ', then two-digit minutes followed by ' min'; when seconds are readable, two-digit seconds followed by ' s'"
1 h 27 min
